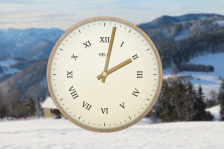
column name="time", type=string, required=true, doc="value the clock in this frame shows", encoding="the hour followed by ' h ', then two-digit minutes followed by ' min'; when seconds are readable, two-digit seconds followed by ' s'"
2 h 02 min
